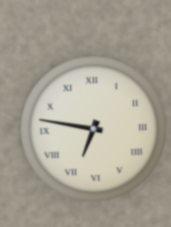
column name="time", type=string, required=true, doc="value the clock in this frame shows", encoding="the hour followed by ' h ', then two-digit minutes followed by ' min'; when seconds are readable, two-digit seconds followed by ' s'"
6 h 47 min
